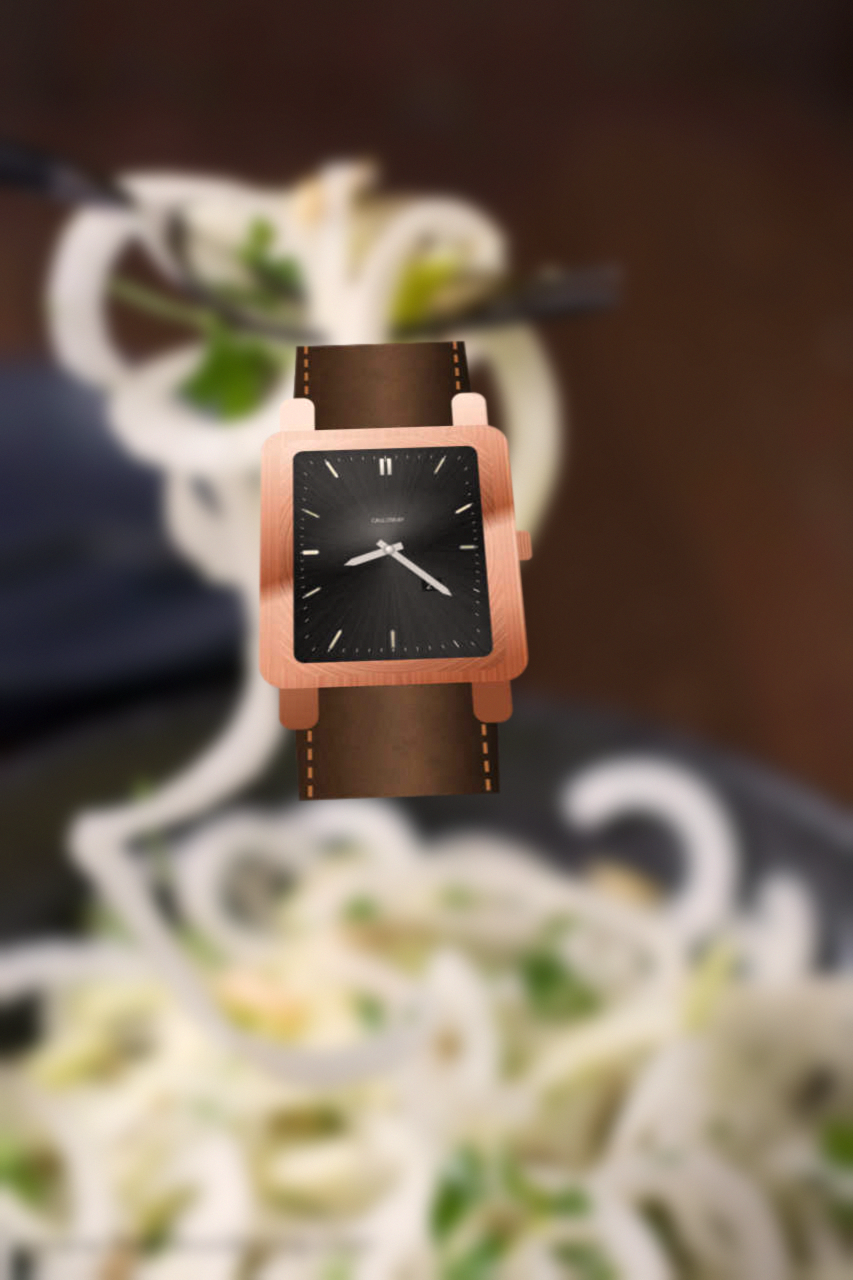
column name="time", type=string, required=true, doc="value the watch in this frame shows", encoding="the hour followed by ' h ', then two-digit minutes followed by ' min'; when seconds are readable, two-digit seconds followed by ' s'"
8 h 22 min
